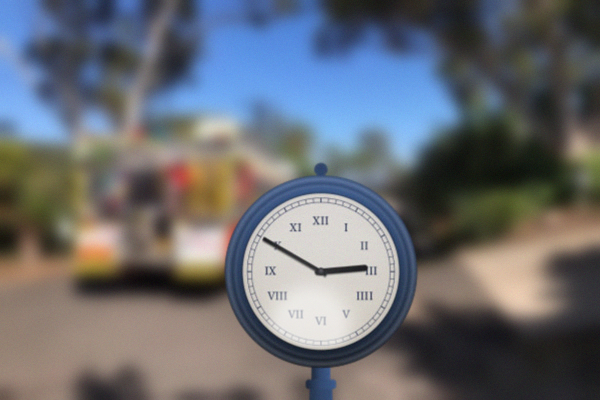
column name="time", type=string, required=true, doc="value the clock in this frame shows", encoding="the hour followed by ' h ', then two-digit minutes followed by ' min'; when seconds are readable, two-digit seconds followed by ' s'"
2 h 50 min
